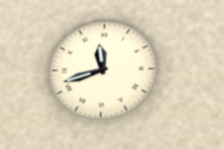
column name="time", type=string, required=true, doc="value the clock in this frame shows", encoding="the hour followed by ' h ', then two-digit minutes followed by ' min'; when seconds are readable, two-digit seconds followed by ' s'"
11 h 42 min
